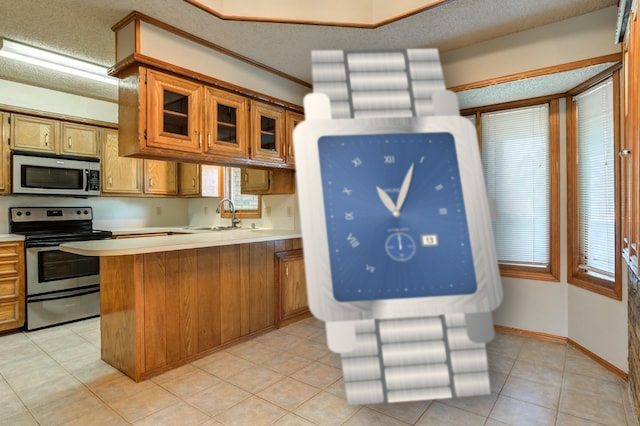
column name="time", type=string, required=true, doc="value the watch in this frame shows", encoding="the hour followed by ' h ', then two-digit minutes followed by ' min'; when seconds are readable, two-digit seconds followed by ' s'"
11 h 04 min
